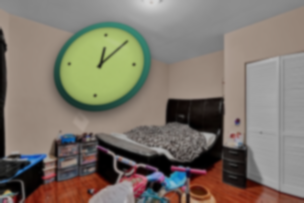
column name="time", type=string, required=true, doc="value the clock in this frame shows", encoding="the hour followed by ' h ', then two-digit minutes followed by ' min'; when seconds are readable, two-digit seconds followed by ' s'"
12 h 07 min
